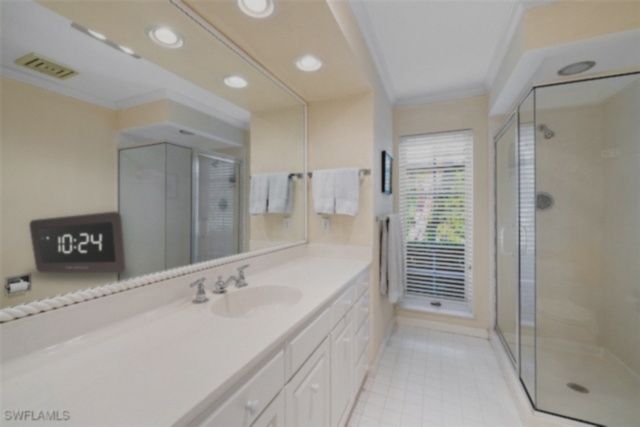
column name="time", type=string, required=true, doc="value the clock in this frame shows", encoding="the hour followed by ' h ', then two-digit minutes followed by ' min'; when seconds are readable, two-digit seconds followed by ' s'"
10 h 24 min
